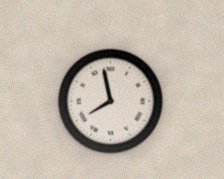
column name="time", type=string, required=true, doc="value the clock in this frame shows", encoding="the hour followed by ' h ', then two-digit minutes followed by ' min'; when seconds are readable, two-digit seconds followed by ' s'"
7 h 58 min
